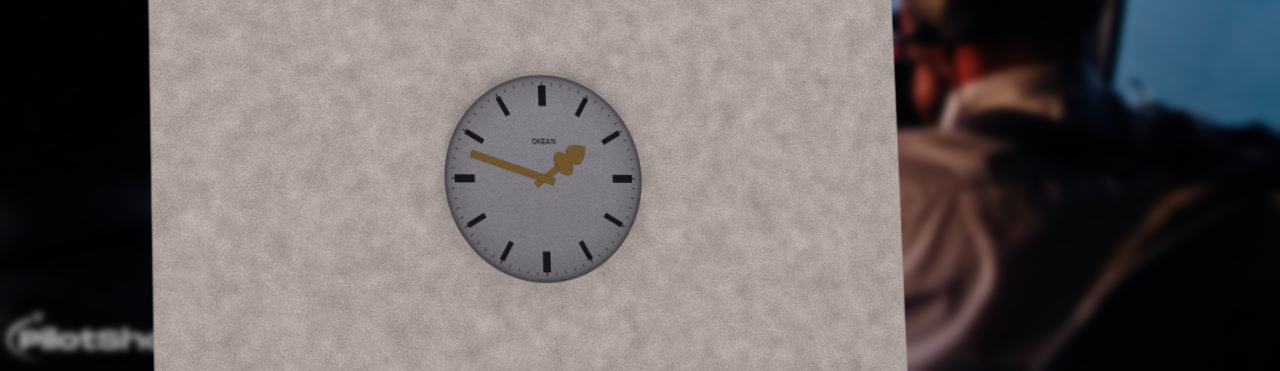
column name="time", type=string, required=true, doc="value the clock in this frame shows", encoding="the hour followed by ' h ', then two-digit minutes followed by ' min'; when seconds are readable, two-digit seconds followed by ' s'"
1 h 48 min
